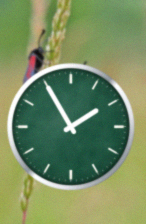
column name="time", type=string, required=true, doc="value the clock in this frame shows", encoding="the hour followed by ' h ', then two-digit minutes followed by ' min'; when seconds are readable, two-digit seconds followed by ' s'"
1 h 55 min
